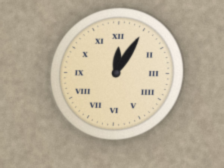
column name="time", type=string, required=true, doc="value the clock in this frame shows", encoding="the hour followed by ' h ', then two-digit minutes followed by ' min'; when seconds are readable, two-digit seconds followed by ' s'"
12 h 05 min
